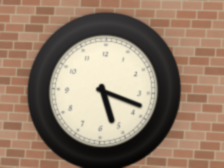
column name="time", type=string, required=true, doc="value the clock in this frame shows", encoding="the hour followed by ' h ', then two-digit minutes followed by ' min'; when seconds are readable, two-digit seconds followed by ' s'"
5 h 18 min
